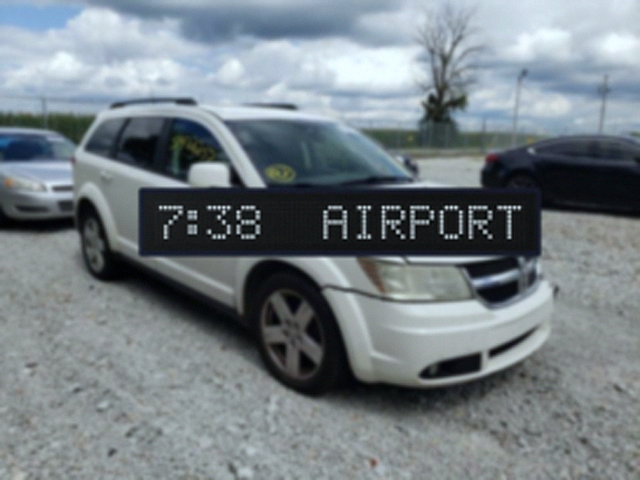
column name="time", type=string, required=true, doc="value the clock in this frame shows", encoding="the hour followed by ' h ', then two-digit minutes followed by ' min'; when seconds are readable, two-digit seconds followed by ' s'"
7 h 38 min
